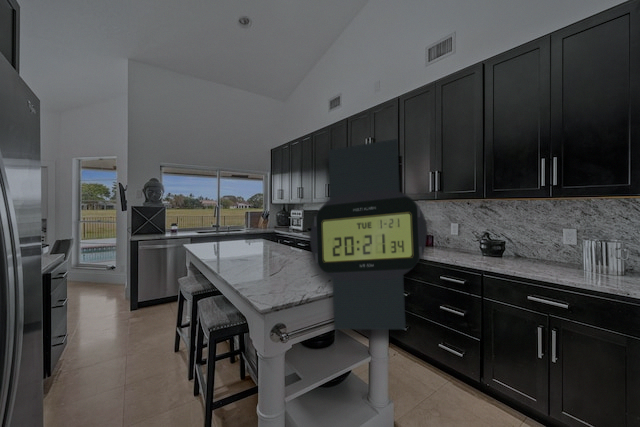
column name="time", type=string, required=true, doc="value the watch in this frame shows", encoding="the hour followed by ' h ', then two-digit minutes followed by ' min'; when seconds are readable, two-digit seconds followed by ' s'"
20 h 21 min 34 s
